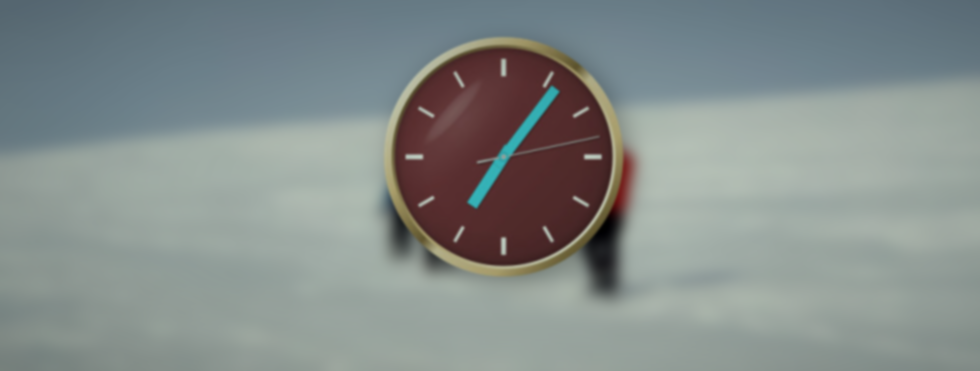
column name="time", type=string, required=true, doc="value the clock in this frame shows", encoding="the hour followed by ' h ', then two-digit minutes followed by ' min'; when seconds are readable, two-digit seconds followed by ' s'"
7 h 06 min 13 s
